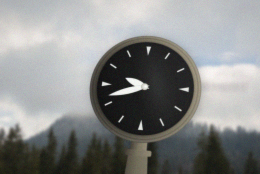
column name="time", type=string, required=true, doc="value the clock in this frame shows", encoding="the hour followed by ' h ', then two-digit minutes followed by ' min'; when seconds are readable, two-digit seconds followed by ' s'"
9 h 42 min
